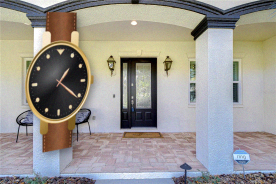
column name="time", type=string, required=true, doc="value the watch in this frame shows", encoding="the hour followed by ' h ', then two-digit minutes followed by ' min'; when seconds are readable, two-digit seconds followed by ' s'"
1 h 21 min
